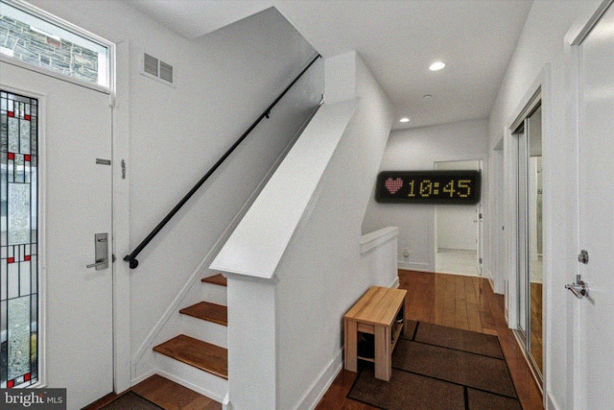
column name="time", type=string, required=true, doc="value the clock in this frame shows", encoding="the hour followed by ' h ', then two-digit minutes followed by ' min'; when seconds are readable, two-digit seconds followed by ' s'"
10 h 45 min
